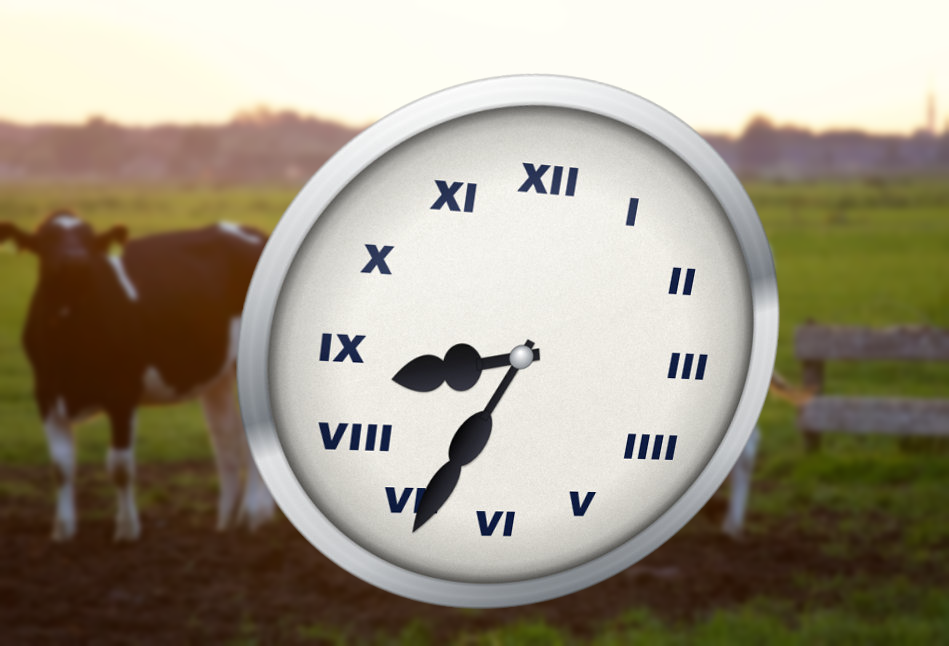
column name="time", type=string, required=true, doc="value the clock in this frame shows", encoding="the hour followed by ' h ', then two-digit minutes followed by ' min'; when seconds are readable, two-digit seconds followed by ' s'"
8 h 34 min
